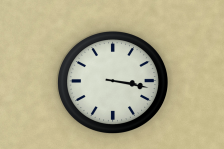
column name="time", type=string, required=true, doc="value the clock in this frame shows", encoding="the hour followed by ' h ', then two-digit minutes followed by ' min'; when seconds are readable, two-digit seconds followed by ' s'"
3 h 17 min
